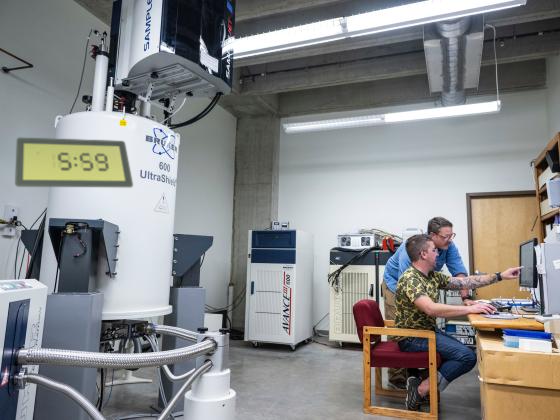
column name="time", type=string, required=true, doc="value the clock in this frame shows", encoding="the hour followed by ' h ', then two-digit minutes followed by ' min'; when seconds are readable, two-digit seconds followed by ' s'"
5 h 59 min
